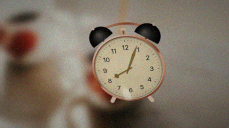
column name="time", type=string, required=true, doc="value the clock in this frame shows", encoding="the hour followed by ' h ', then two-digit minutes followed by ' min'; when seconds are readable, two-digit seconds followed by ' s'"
8 h 04 min
